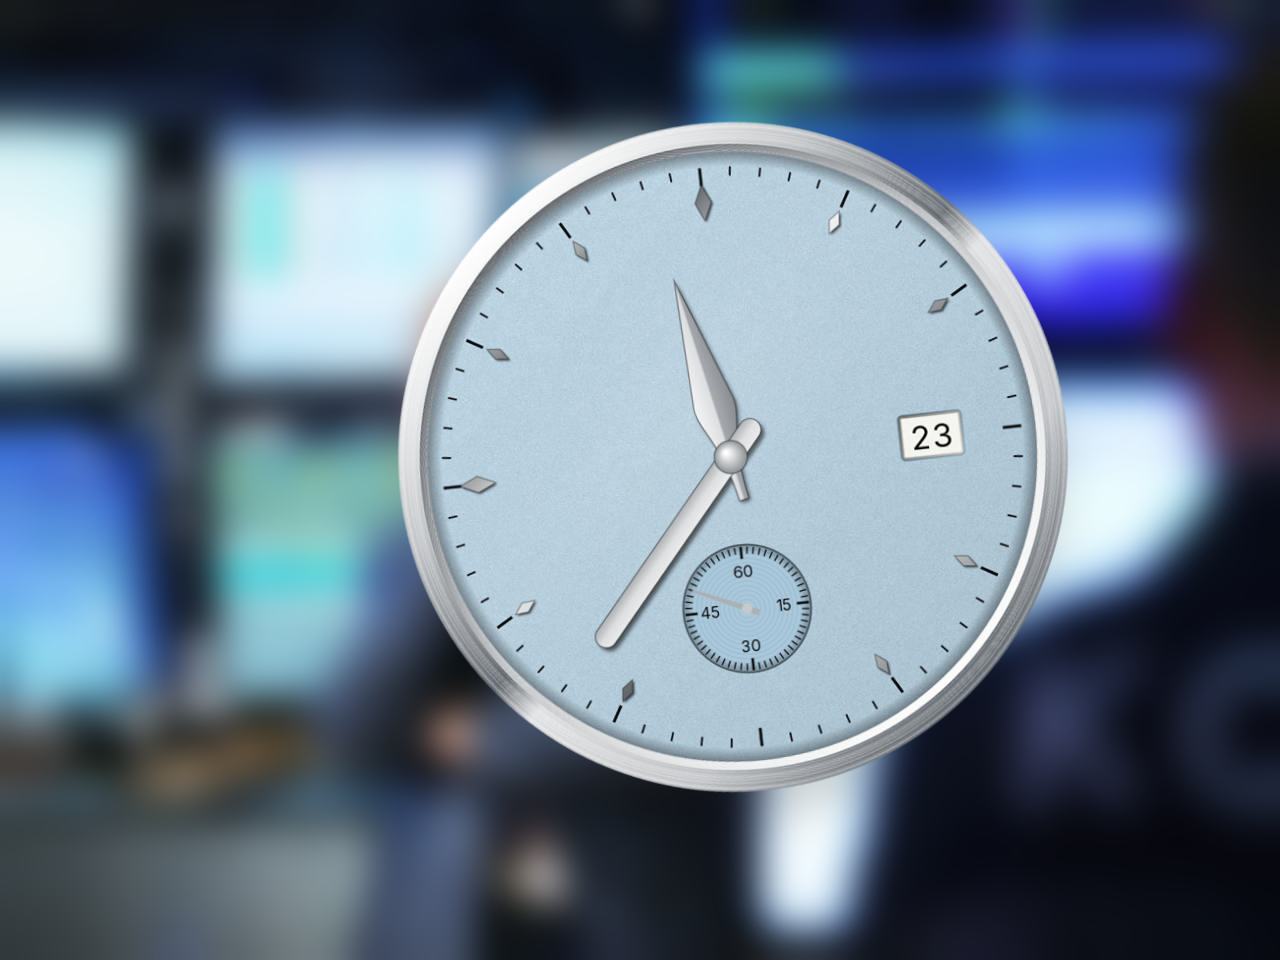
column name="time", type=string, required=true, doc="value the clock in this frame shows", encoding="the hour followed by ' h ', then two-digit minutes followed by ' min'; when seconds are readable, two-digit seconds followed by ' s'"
11 h 36 min 49 s
